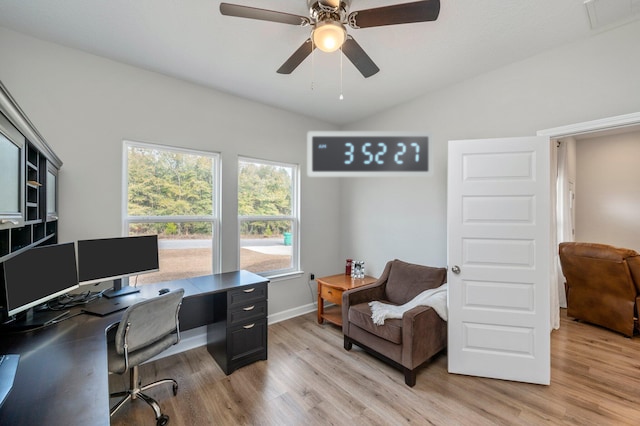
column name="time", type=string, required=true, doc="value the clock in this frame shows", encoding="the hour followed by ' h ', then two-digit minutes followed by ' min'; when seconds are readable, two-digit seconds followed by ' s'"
3 h 52 min 27 s
